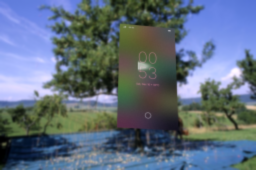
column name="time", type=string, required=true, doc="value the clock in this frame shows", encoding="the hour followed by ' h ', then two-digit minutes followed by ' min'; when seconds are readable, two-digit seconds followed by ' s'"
0 h 53 min
